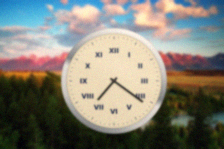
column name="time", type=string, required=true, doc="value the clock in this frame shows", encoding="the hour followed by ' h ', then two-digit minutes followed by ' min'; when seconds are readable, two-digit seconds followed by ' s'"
7 h 21 min
